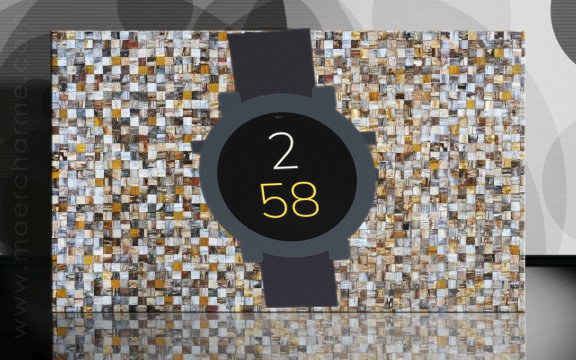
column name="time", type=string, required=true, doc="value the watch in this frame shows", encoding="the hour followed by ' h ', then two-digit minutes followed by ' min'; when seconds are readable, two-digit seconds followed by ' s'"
2 h 58 min
